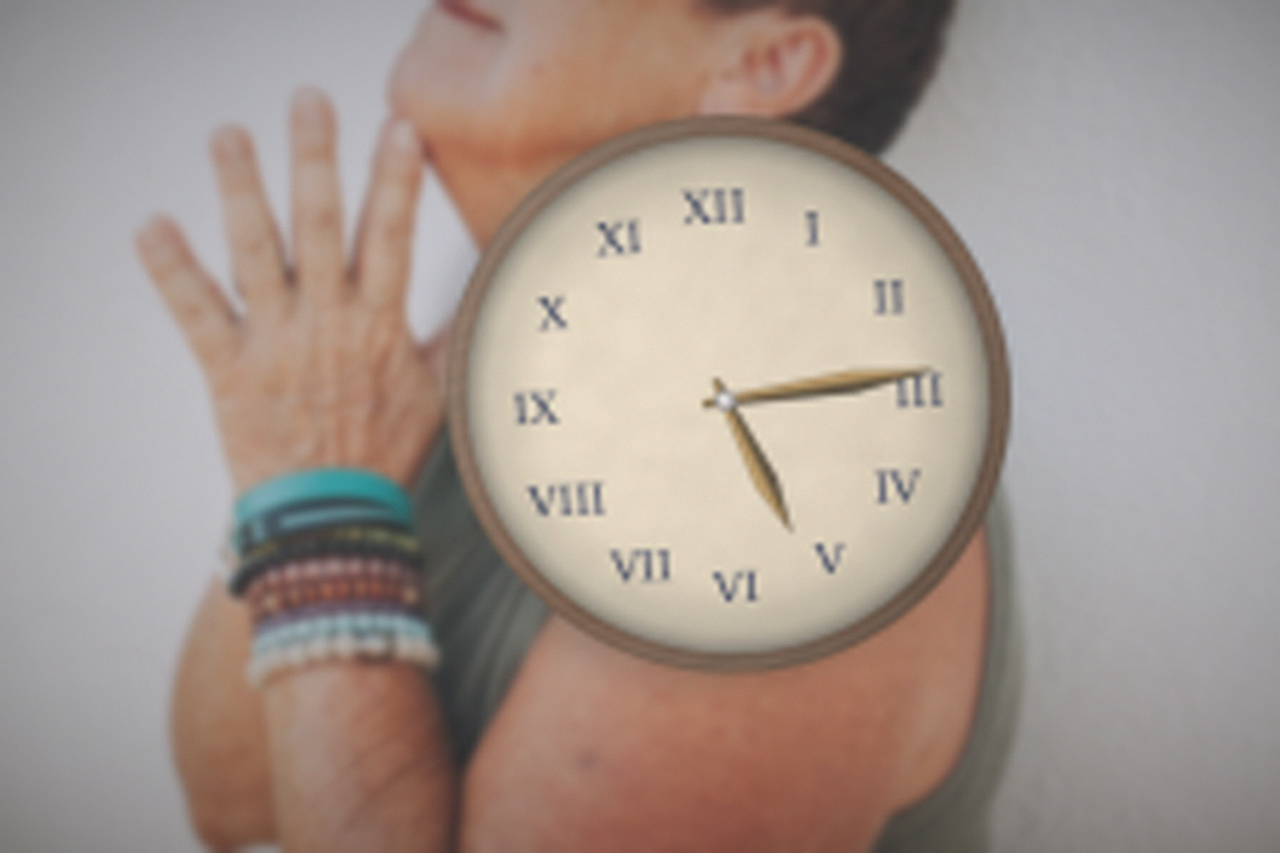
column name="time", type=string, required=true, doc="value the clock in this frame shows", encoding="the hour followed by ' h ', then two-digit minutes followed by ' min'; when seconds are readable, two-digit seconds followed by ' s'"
5 h 14 min
